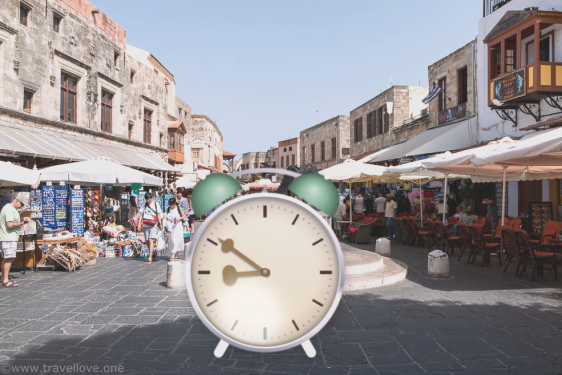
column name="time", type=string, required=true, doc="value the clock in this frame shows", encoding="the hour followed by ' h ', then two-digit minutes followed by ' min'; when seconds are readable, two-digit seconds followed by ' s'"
8 h 51 min
